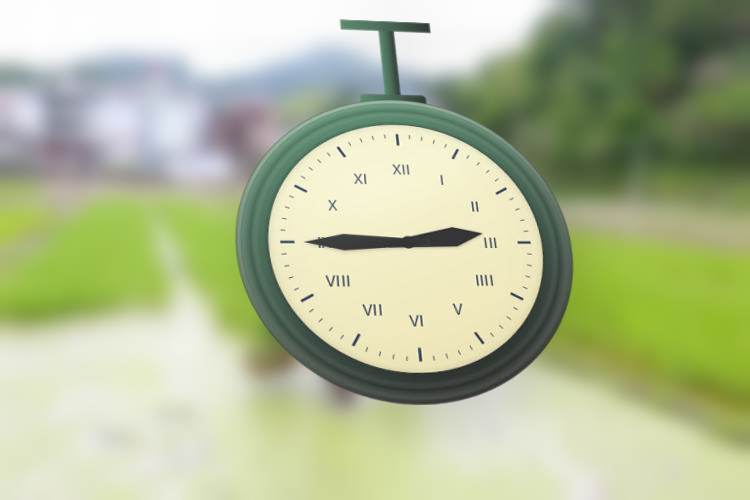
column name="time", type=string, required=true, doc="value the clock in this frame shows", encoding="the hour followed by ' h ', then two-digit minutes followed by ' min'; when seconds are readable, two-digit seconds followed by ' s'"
2 h 45 min
